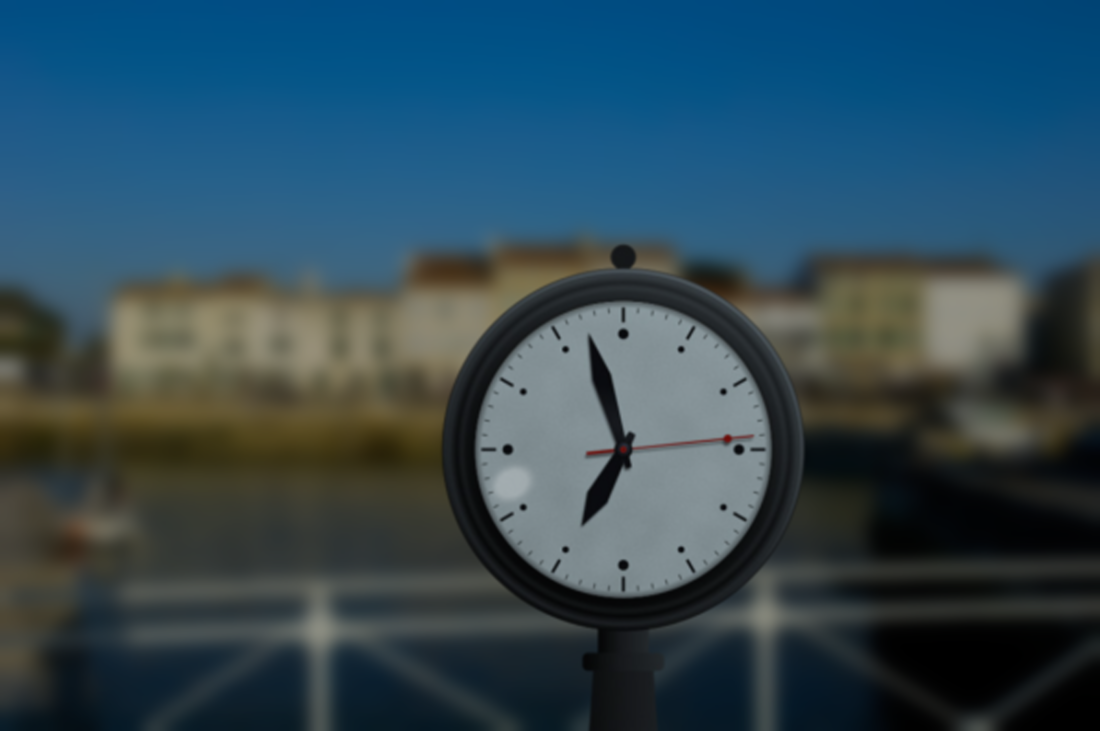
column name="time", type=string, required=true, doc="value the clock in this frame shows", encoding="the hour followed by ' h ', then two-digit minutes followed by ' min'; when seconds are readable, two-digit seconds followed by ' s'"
6 h 57 min 14 s
